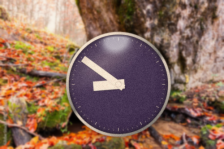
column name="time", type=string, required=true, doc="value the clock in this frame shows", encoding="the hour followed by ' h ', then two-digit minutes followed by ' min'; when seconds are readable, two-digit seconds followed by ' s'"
8 h 51 min
